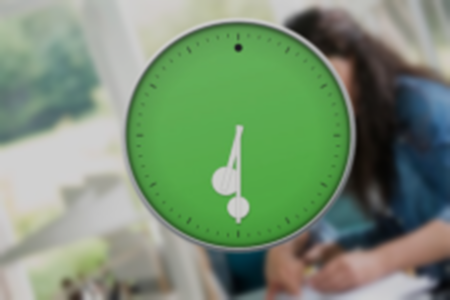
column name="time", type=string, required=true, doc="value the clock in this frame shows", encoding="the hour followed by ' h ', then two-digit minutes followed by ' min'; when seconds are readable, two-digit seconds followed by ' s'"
6 h 30 min
